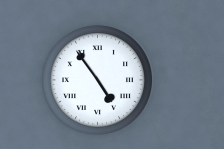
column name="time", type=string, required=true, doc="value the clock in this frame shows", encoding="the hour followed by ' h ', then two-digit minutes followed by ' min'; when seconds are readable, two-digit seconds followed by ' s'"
4 h 54 min
